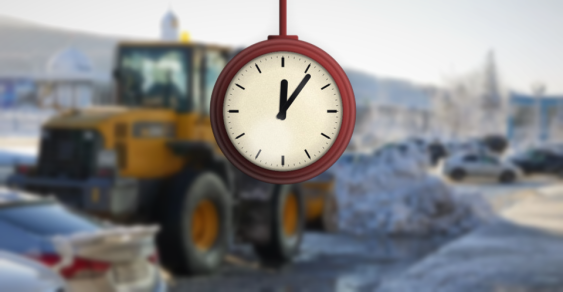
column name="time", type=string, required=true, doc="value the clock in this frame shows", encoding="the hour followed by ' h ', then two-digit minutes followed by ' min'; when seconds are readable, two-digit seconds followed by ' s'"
12 h 06 min
